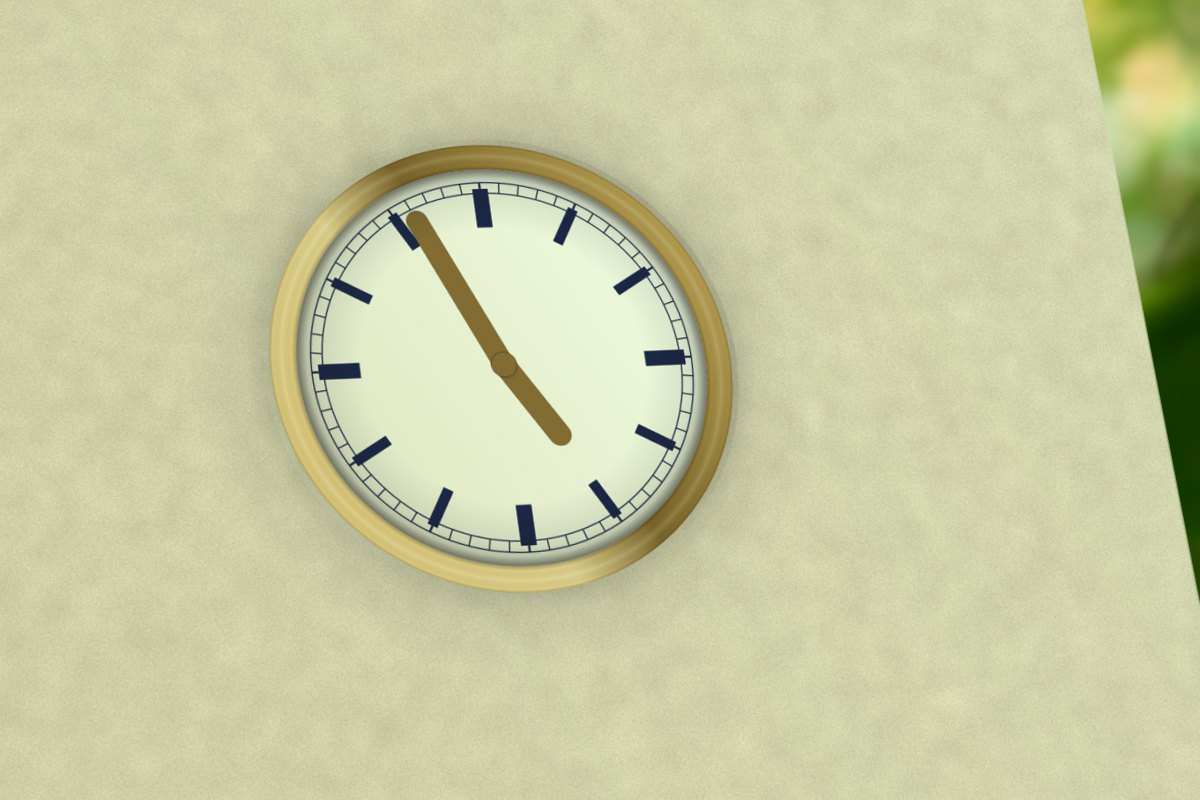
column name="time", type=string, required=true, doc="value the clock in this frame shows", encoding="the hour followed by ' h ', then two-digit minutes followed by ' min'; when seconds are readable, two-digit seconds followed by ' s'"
4 h 56 min
